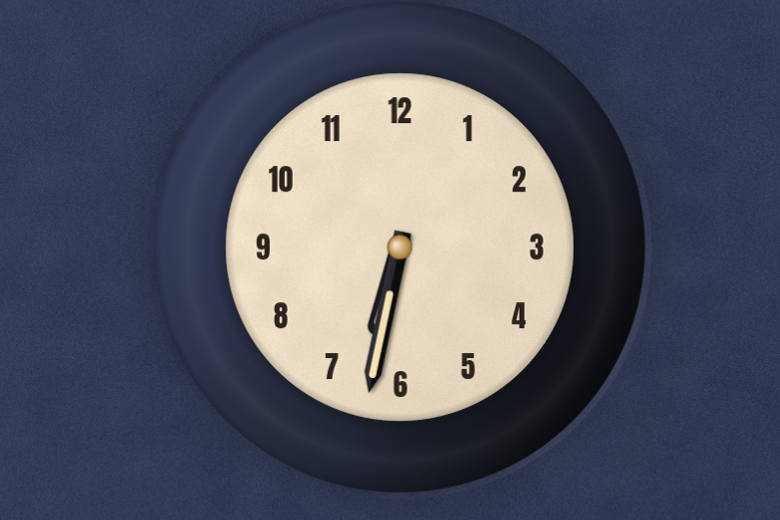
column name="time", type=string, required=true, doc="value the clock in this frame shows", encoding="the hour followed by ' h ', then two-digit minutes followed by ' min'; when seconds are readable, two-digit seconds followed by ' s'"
6 h 32 min
